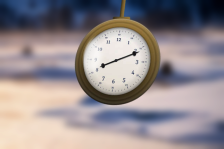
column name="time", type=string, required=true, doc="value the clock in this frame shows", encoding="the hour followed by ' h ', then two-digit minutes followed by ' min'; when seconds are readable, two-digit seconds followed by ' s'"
8 h 11 min
